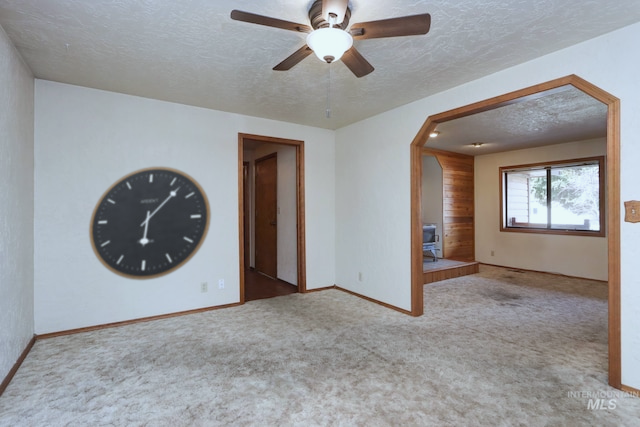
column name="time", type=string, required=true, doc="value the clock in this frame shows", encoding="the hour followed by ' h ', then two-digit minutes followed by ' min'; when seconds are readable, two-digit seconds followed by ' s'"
6 h 07 min
